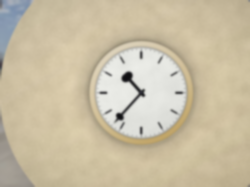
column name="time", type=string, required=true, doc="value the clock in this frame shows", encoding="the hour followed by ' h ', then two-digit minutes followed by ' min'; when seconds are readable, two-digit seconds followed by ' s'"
10 h 37 min
